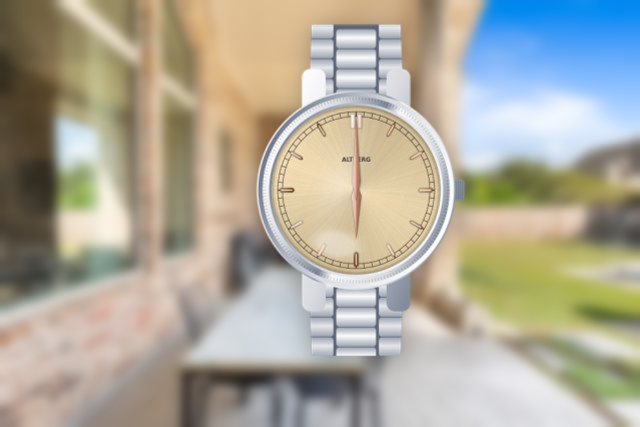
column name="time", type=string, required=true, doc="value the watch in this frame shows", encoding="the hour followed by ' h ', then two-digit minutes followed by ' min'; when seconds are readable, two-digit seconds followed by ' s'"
6 h 00 min
